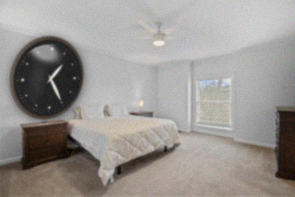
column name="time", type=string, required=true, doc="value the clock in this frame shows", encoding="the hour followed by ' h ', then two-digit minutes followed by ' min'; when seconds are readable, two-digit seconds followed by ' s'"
1 h 25 min
